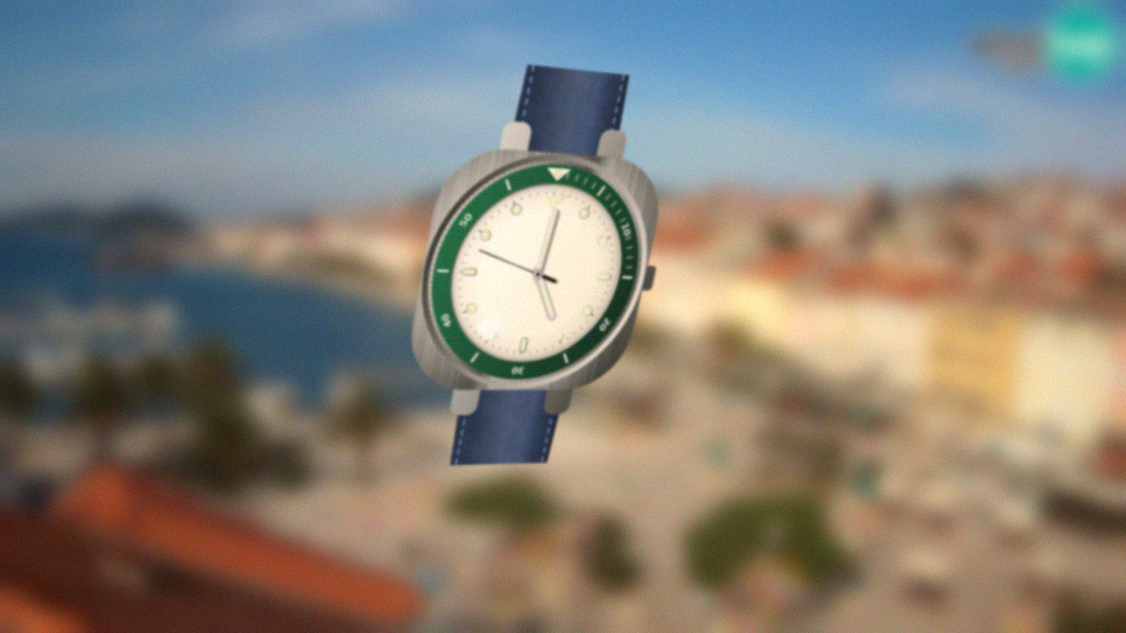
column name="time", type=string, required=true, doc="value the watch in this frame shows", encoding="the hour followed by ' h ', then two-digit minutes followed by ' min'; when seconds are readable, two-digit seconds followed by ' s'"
5 h 00 min 48 s
